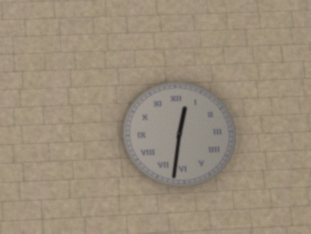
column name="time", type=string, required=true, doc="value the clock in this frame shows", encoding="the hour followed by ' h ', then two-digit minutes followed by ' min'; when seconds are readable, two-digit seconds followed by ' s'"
12 h 32 min
